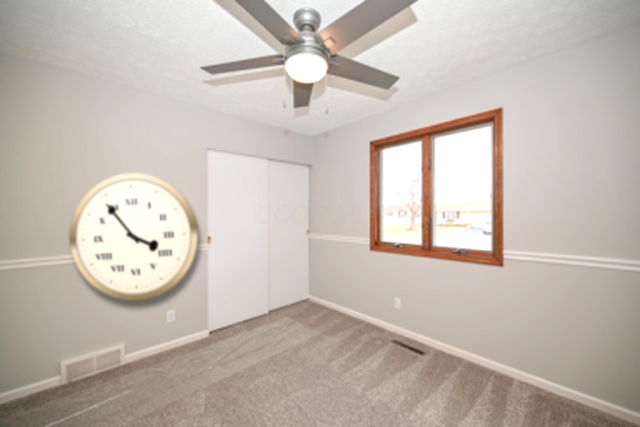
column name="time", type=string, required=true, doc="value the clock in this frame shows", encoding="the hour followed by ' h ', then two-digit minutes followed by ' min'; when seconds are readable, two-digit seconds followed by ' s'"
3 h 54 min
